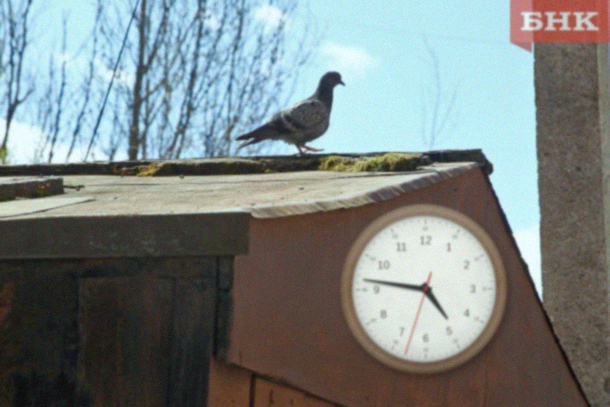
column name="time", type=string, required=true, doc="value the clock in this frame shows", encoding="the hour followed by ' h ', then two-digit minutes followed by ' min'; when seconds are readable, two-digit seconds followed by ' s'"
4 h 46 min 33 s
